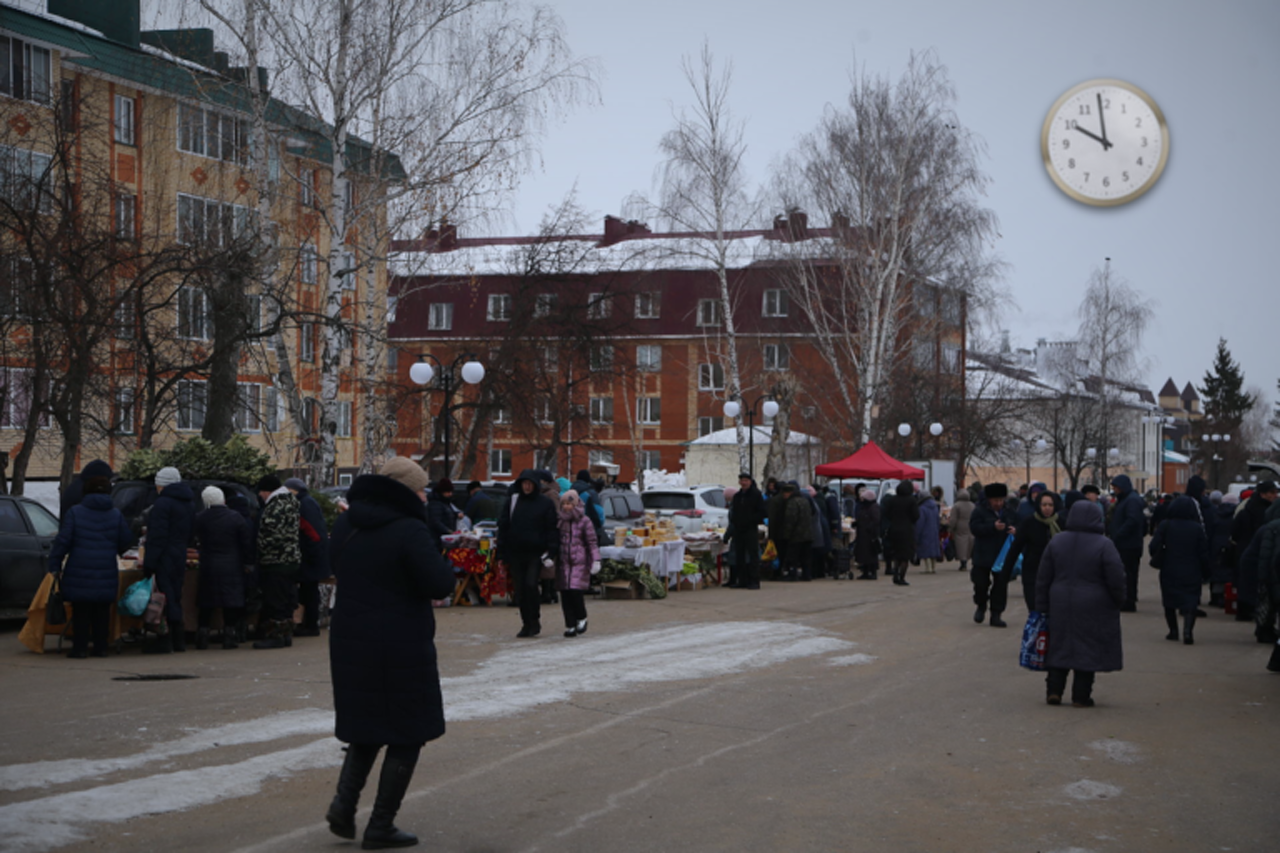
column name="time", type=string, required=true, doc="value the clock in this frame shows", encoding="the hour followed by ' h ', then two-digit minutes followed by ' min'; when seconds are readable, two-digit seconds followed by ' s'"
9 h 59 min
